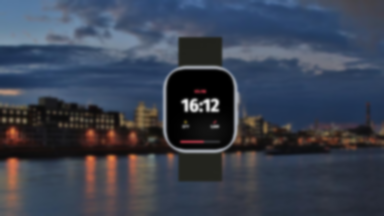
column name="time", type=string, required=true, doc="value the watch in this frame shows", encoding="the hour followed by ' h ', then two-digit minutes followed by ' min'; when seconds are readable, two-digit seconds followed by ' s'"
16 h 12 min
